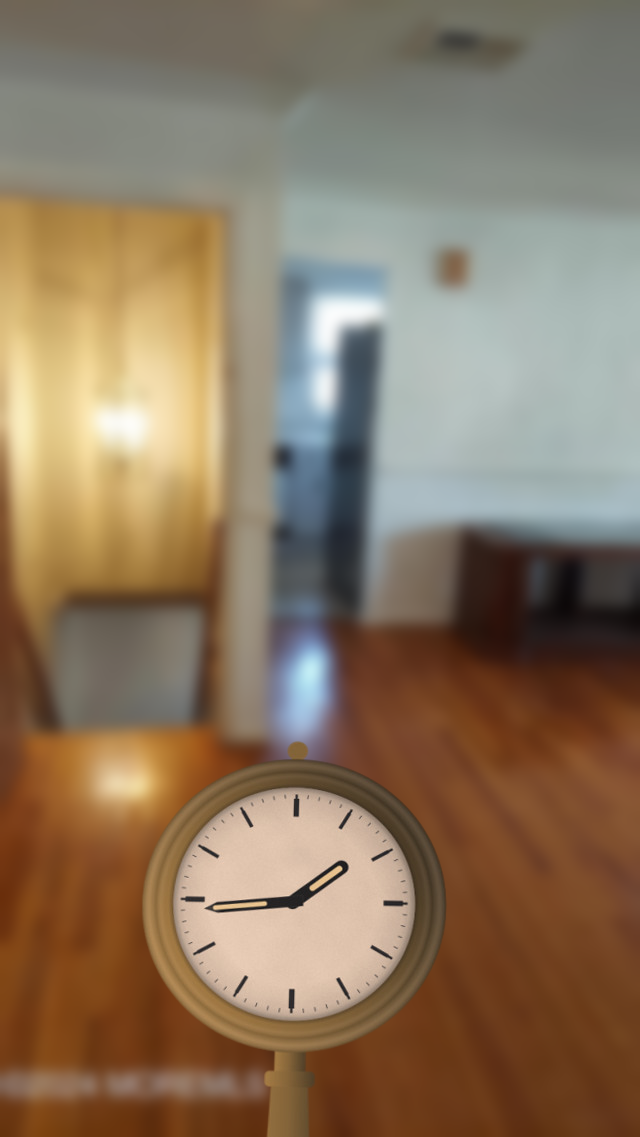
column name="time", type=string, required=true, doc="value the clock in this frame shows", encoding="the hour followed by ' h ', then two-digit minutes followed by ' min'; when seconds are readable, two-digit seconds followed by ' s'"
1 h 44 min
